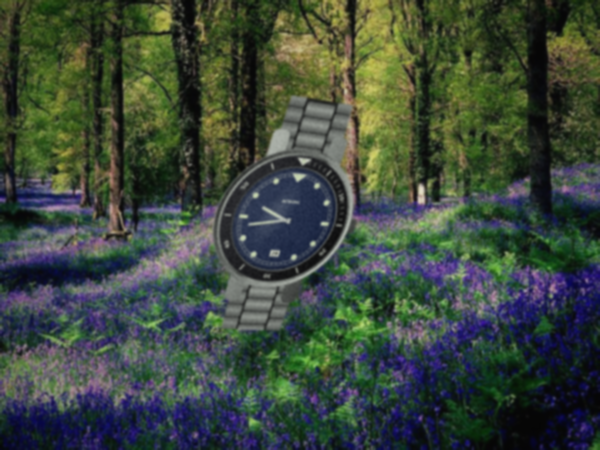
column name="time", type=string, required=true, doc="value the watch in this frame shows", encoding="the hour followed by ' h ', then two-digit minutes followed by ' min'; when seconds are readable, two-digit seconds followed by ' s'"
9 h 43 min
